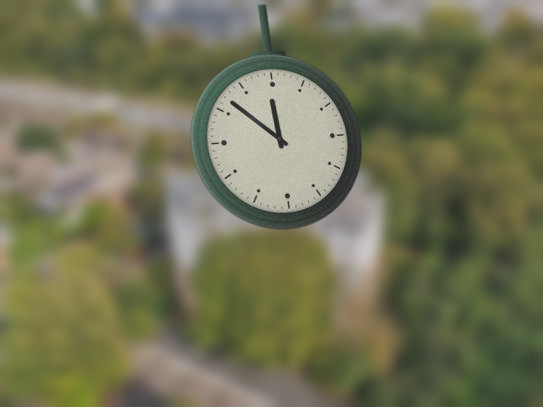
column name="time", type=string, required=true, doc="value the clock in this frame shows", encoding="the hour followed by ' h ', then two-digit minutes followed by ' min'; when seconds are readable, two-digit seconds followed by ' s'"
11 h 52 min
